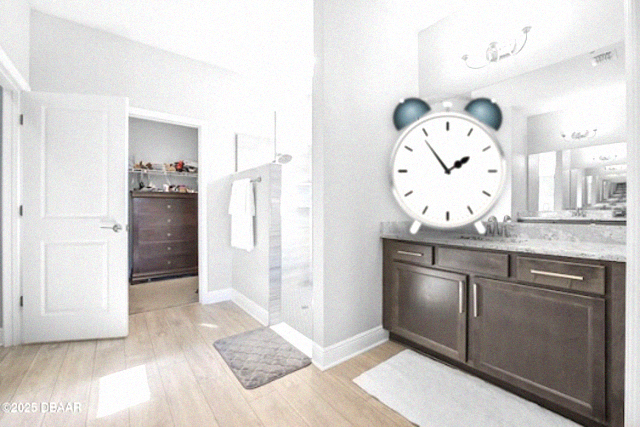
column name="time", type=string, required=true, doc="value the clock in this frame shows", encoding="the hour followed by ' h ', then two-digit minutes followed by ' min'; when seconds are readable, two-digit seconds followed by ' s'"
1 h 54 min
